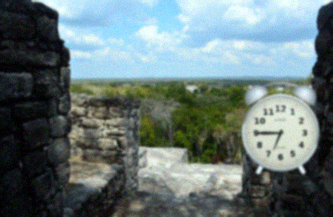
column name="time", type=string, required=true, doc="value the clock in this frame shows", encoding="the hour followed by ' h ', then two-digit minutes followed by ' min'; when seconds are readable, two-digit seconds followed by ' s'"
6 h 45 min
